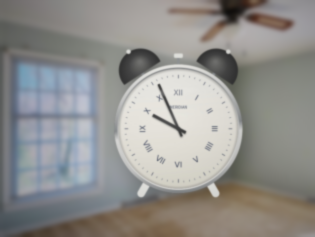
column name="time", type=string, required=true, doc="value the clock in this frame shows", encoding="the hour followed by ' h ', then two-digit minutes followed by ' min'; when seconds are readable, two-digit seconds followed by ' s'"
9 h 56 min
